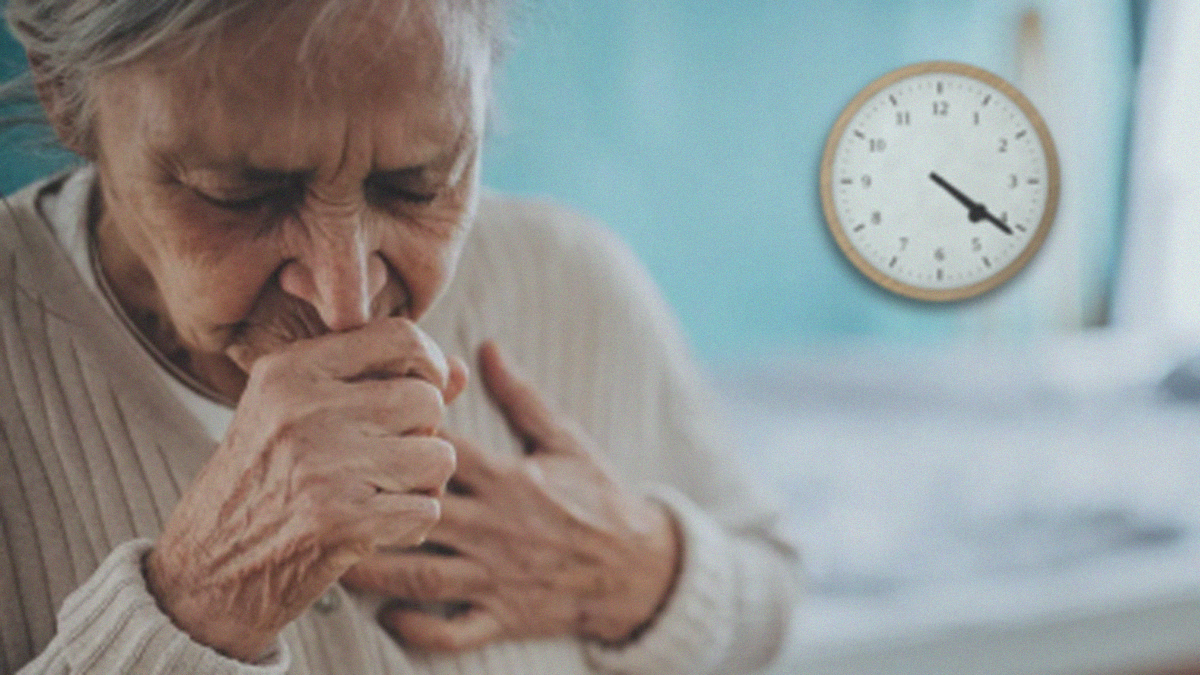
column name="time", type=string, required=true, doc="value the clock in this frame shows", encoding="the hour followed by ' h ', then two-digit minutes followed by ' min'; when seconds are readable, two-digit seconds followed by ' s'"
4 h 21 min
